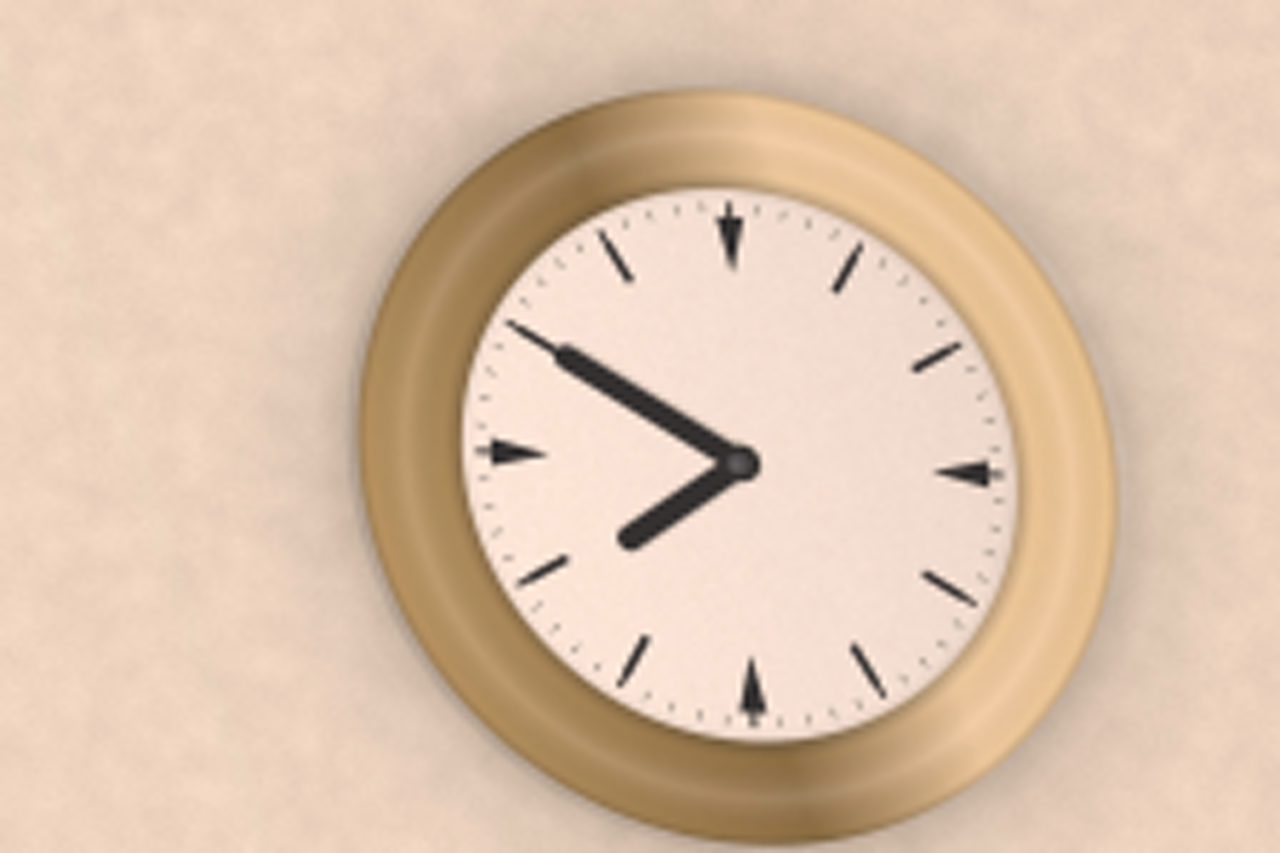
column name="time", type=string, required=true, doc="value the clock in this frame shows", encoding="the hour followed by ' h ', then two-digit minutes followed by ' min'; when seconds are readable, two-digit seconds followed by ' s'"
7 h 50 min
